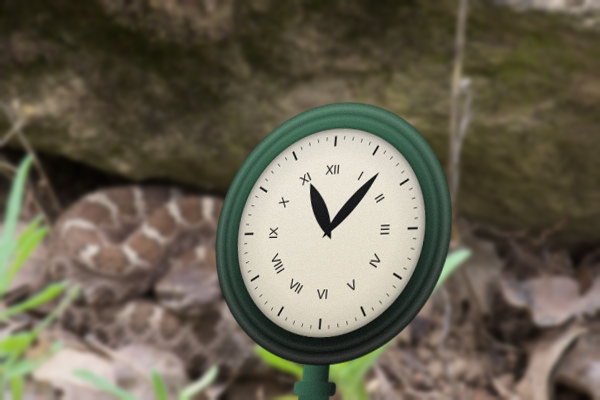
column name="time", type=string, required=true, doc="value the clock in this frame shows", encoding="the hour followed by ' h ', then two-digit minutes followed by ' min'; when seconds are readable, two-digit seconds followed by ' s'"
11 h 07 min
